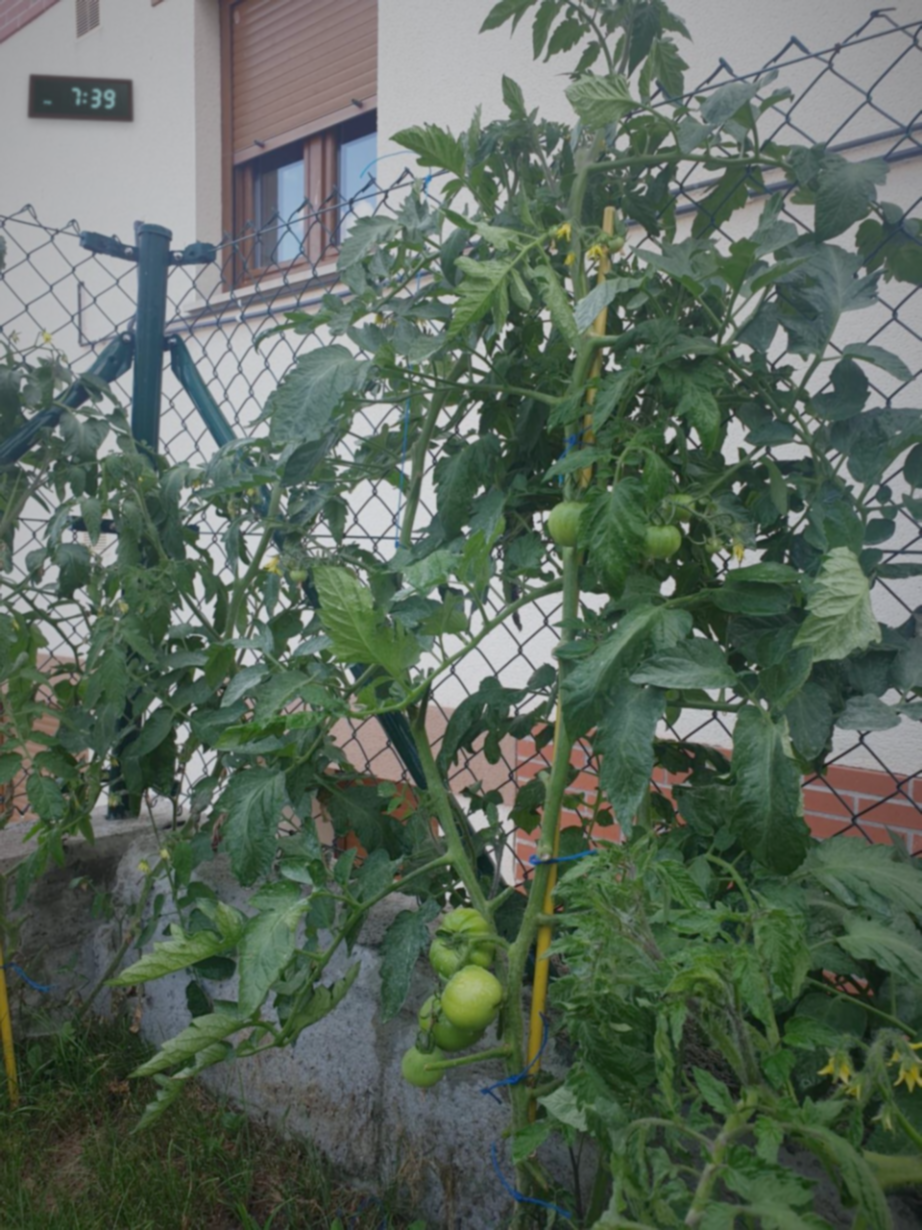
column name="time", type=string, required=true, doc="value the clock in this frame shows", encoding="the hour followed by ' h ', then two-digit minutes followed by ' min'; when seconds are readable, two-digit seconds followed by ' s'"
7 h 39 min
